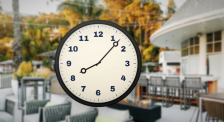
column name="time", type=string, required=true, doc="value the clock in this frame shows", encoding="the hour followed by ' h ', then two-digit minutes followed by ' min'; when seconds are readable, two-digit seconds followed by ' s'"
8 h 07 min
